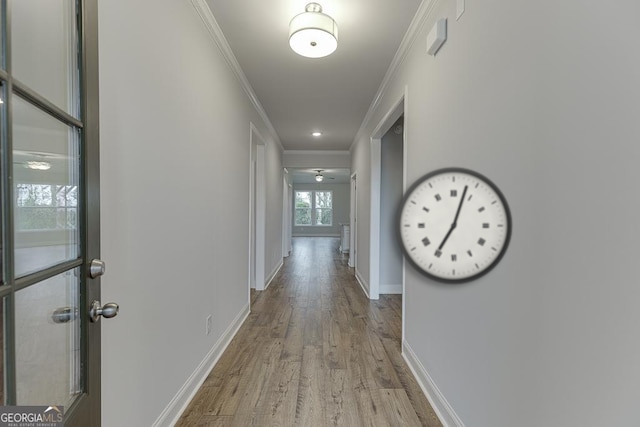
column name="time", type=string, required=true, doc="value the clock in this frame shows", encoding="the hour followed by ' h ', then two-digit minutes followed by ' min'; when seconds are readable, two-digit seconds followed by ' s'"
7 h 03 min
